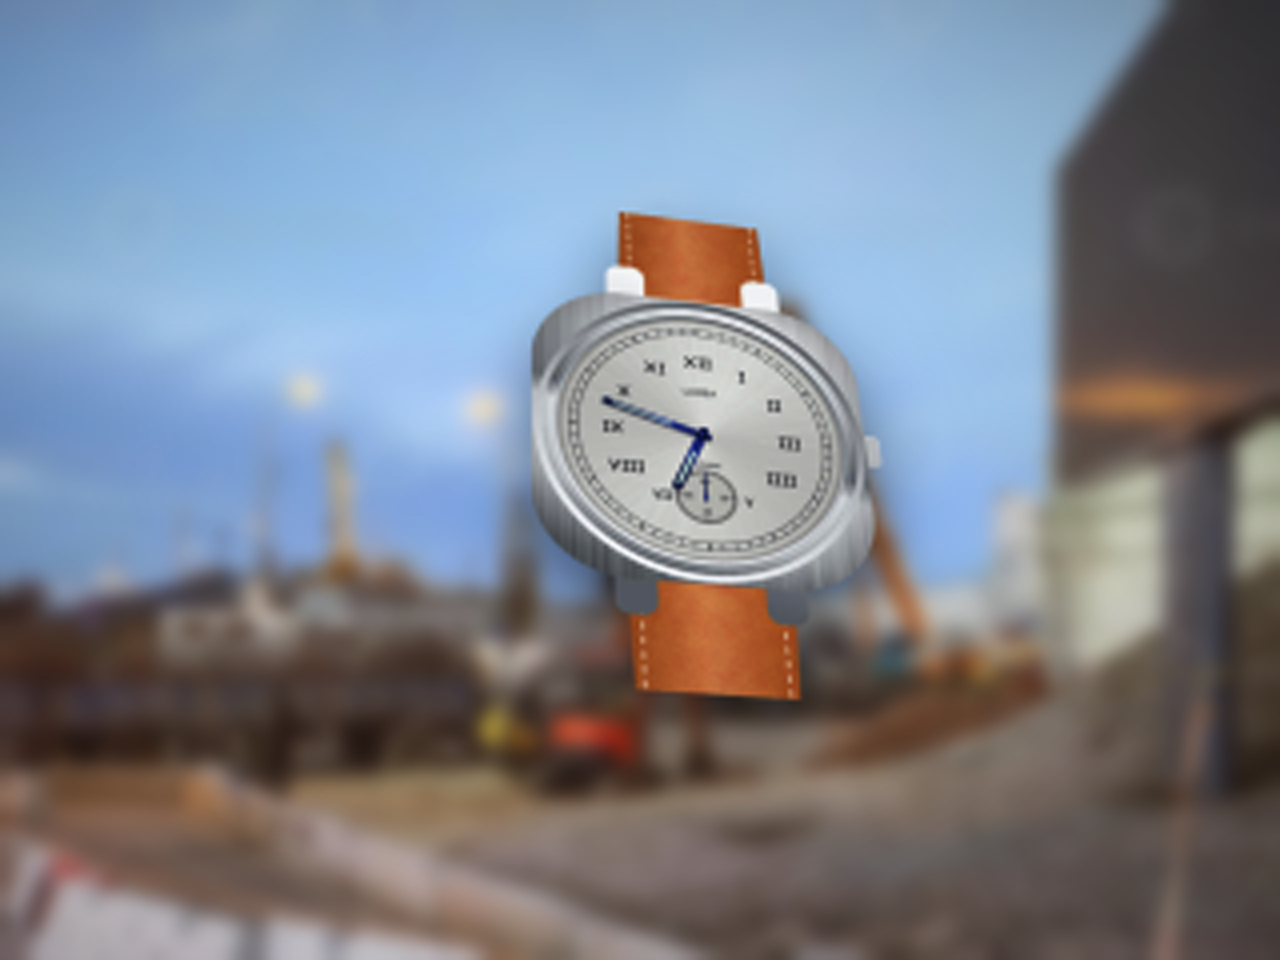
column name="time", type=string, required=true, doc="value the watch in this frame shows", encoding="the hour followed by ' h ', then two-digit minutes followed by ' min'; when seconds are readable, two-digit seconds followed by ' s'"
6 h 48 min
